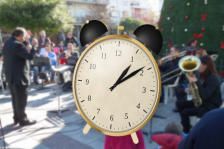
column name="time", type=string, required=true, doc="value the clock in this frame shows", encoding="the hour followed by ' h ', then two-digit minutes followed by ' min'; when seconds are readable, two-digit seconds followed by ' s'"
1 h 09 min
